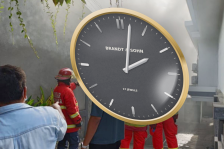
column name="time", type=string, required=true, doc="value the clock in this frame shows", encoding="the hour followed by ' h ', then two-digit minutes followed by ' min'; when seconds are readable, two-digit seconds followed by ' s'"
2 h 02 min
